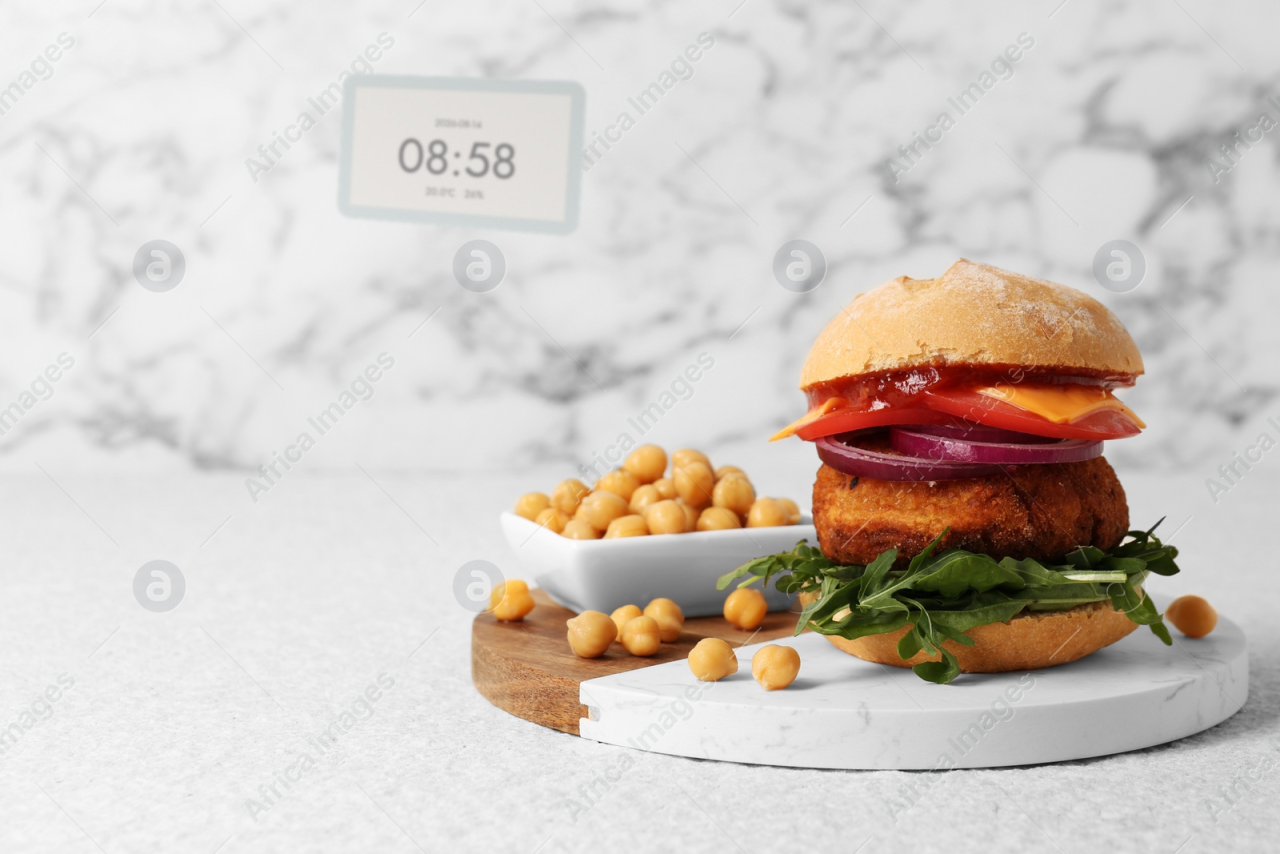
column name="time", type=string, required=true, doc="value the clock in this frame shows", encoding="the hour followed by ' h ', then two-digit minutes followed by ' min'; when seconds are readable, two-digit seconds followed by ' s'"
8 h 58 min
